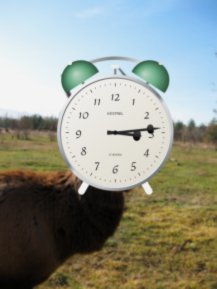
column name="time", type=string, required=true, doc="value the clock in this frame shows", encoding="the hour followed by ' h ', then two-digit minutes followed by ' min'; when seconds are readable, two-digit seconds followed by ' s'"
3 h 14 min
